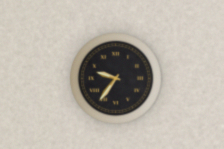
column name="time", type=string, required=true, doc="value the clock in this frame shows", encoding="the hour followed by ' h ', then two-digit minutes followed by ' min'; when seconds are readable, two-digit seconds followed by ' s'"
9 h 36 min
